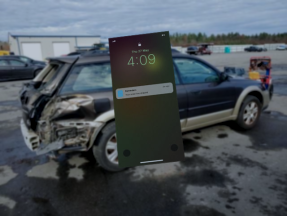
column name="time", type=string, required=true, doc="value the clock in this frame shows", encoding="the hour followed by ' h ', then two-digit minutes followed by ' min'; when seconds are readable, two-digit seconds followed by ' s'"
4 h 09 min
